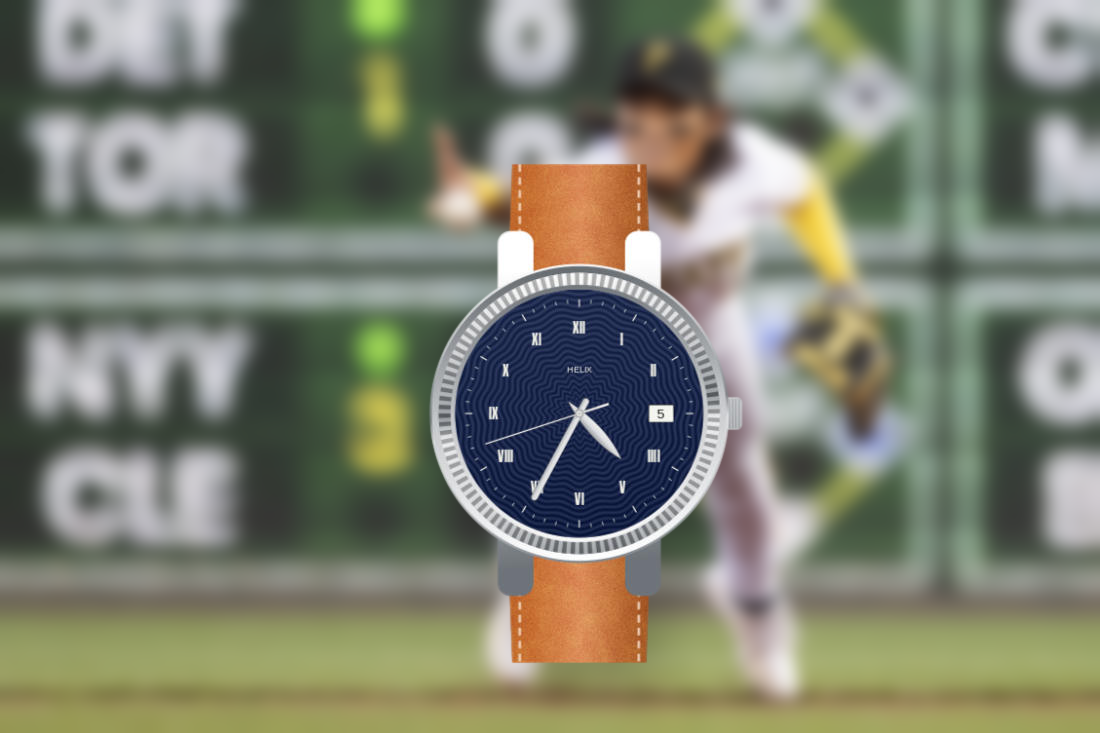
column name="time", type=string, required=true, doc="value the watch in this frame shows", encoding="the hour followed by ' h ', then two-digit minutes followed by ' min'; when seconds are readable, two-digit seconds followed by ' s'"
4 h 34 min 42 s
